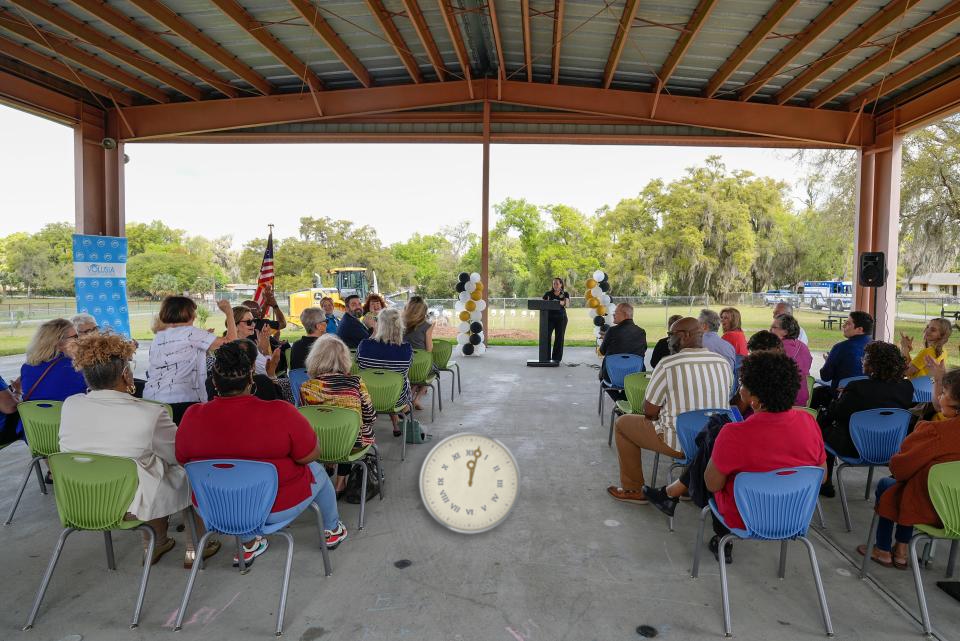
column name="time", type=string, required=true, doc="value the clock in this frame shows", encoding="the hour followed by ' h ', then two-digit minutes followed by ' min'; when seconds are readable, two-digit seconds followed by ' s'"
12 h 02 min
